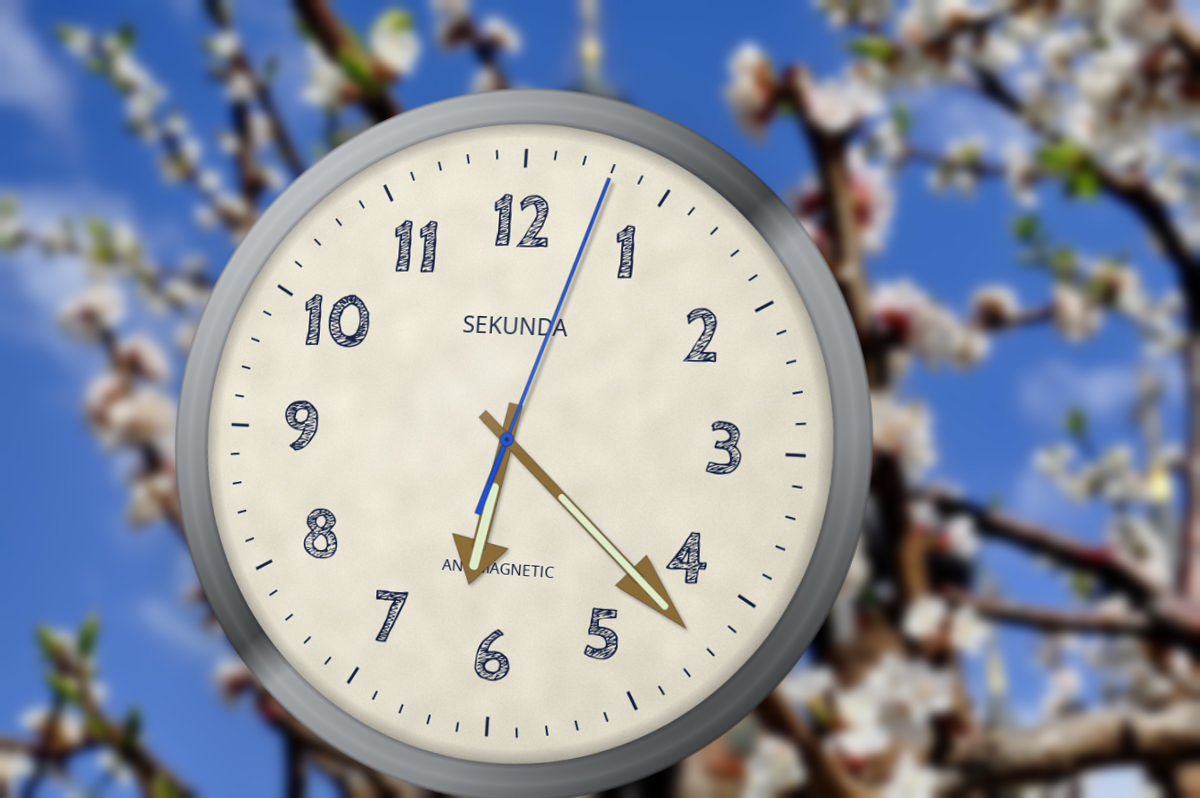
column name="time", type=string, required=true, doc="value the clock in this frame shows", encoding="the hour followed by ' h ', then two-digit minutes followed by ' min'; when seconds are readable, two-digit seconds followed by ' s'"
6 h 22 min 03 s
